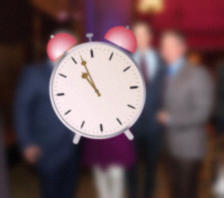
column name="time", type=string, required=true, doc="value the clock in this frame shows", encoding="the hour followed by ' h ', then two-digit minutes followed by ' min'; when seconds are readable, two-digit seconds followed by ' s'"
10 h 57 min
